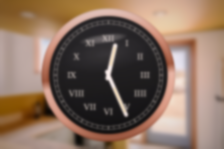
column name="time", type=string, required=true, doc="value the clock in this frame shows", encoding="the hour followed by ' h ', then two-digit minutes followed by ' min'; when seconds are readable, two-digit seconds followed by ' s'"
12 h 26 min
